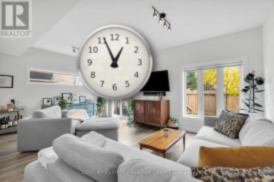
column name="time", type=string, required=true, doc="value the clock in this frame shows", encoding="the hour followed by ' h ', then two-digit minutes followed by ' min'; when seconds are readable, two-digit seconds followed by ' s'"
12 h 56 min
